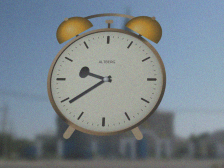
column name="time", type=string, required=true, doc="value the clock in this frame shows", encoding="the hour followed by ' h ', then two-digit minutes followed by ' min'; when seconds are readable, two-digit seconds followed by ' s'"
9 h 39 min
